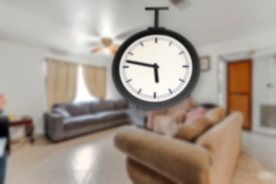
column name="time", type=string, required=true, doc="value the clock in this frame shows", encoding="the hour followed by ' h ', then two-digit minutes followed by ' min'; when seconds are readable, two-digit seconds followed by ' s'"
5 h 47 min
